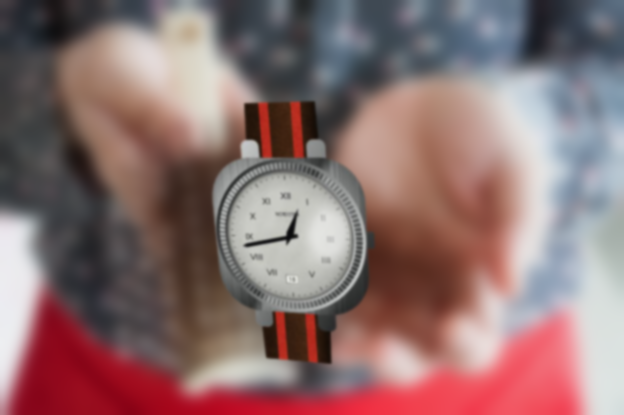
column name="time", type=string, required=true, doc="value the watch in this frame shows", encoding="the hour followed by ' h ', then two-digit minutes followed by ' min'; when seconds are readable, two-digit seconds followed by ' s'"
12 h 43 min
